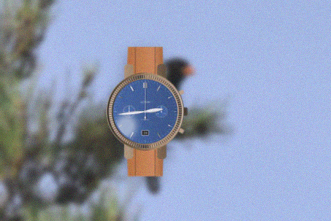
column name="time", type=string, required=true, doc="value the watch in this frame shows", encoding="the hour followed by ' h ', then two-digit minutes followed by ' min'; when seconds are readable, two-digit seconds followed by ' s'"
2 h 44 min
